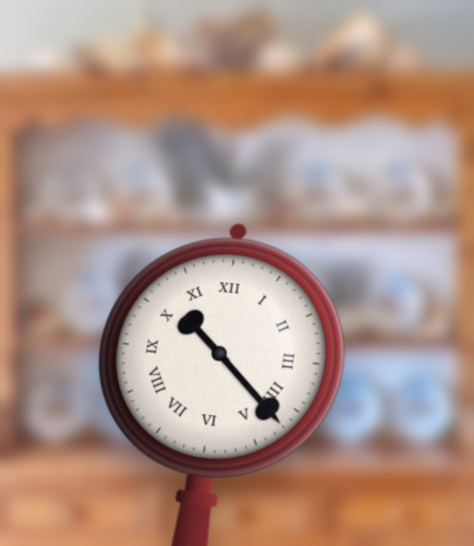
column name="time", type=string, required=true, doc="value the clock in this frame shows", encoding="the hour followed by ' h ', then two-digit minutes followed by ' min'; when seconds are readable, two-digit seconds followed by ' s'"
10 h 22 min
